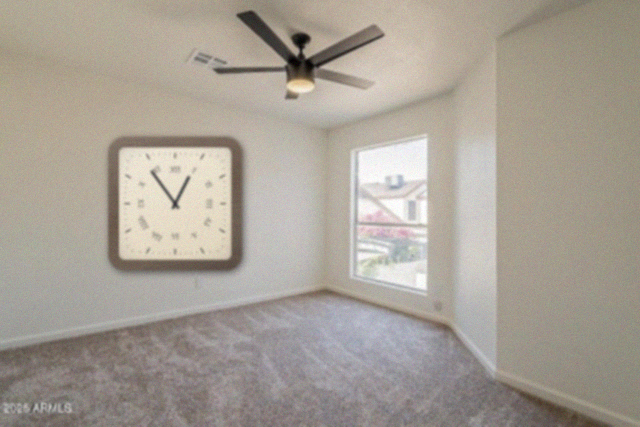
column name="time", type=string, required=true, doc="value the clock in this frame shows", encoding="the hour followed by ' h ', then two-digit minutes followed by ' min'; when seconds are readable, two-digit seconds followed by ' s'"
12 h 54 min
